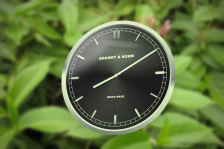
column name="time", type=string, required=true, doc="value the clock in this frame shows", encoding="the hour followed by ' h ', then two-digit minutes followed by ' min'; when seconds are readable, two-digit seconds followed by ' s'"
8 h 10 min
